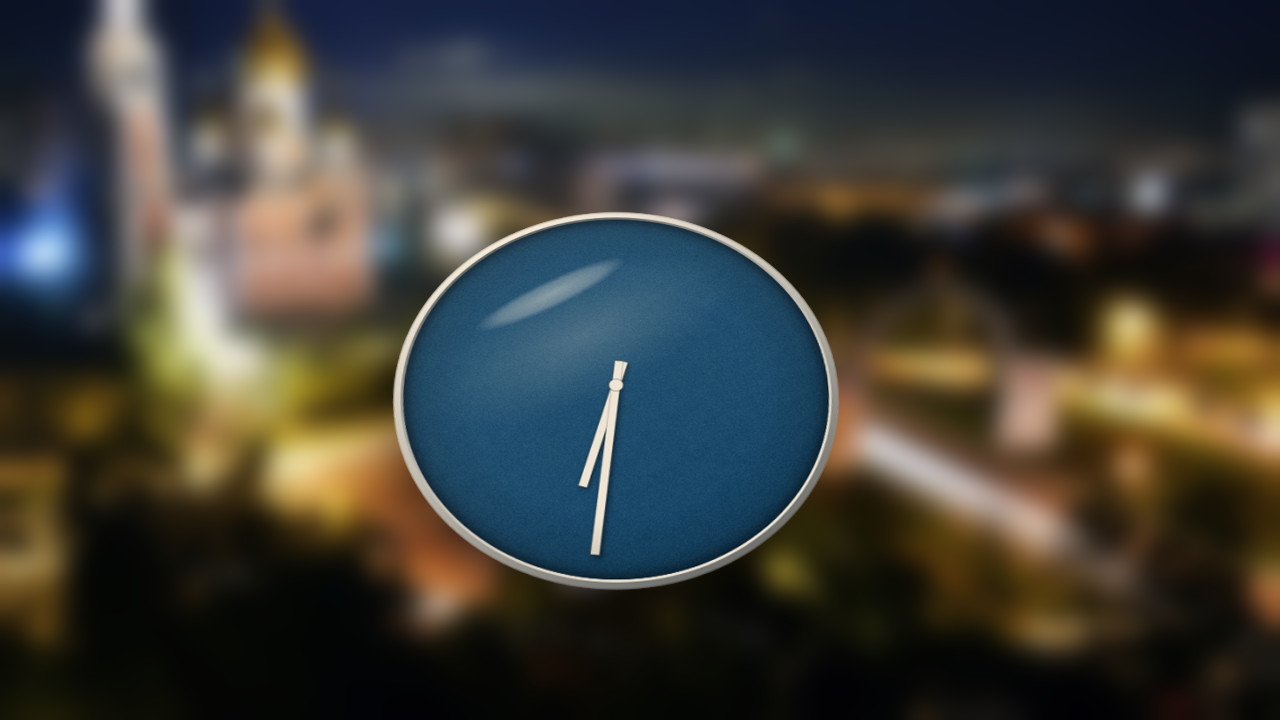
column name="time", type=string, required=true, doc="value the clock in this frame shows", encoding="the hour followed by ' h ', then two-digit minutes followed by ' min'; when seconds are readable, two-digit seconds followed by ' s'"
6 h 31 min
